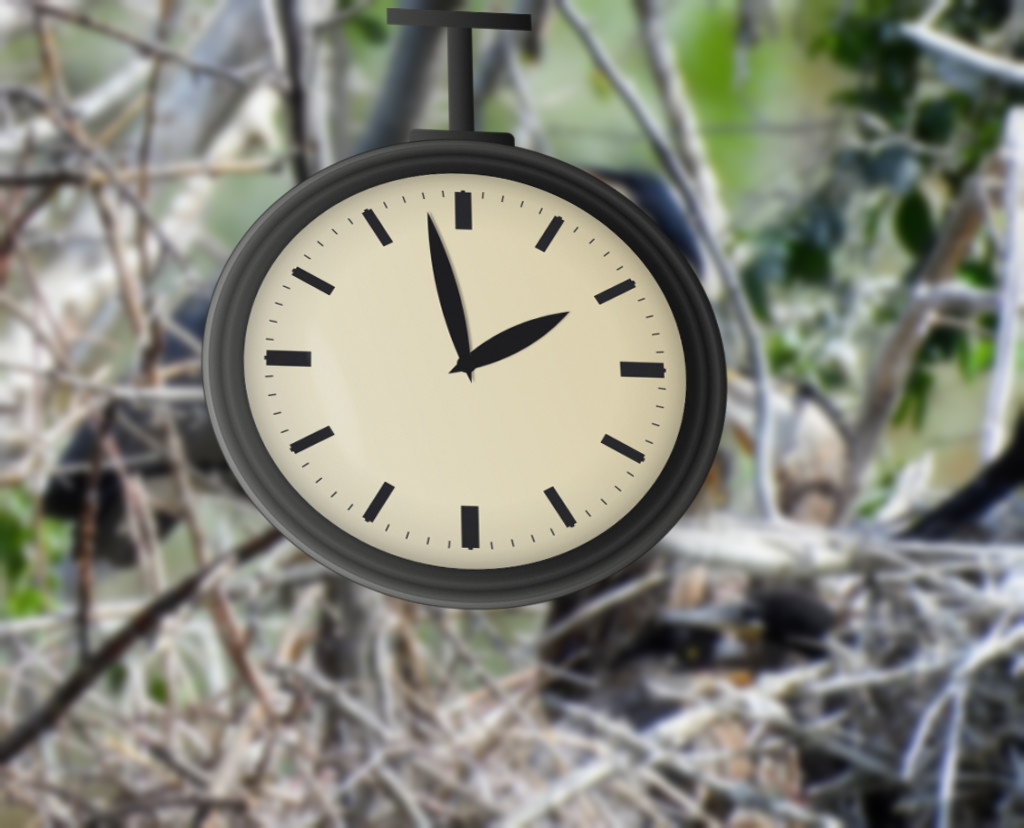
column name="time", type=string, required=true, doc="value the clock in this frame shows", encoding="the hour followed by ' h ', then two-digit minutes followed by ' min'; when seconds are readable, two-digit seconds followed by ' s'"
1 h 58 min
